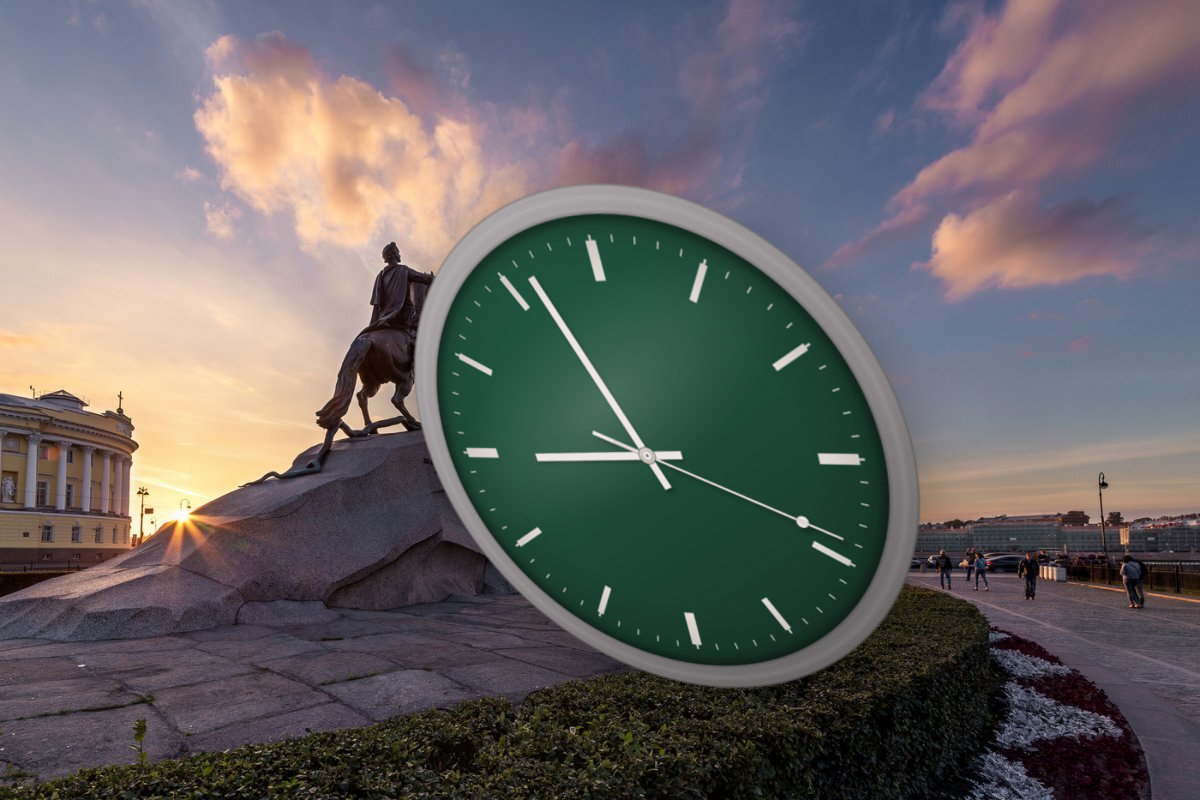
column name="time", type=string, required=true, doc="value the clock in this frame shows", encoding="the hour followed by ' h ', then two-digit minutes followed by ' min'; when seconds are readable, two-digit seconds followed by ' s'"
8 h 56 min 19 s
